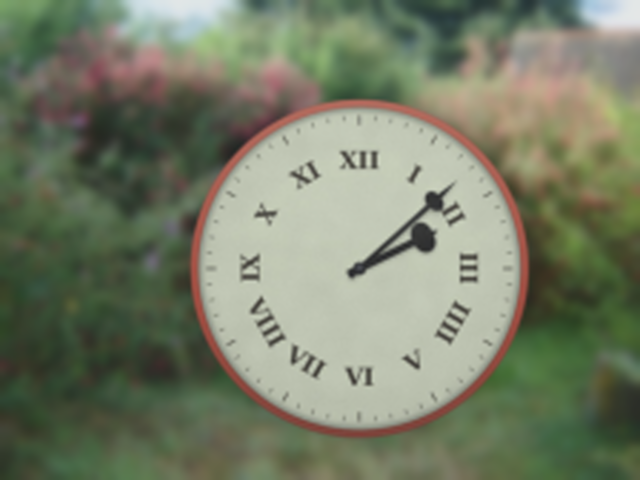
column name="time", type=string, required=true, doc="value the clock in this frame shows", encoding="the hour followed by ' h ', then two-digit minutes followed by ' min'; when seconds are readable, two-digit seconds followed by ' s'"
2 h 08 min
